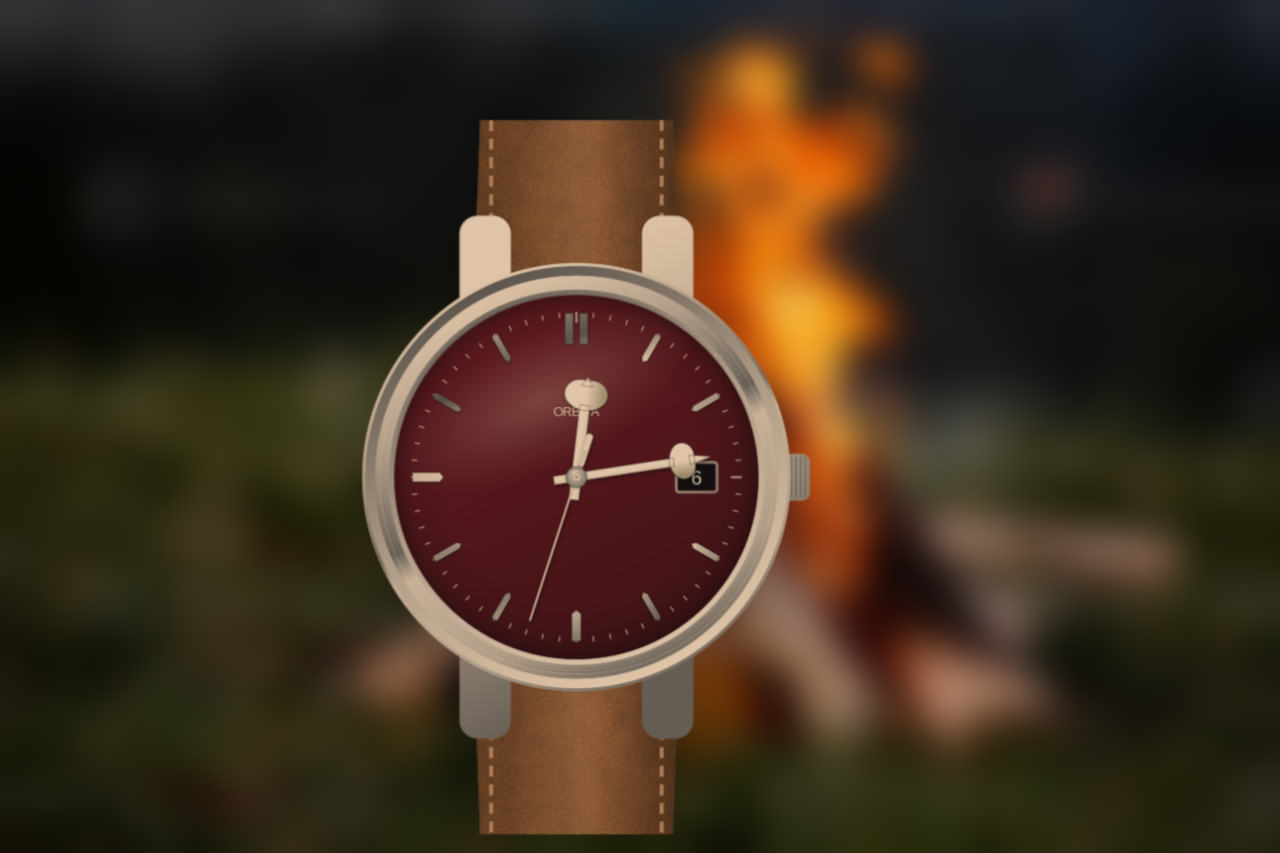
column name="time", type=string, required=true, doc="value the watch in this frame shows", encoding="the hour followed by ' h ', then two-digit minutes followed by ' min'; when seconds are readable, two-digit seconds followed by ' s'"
12 h 13 min 33 s
